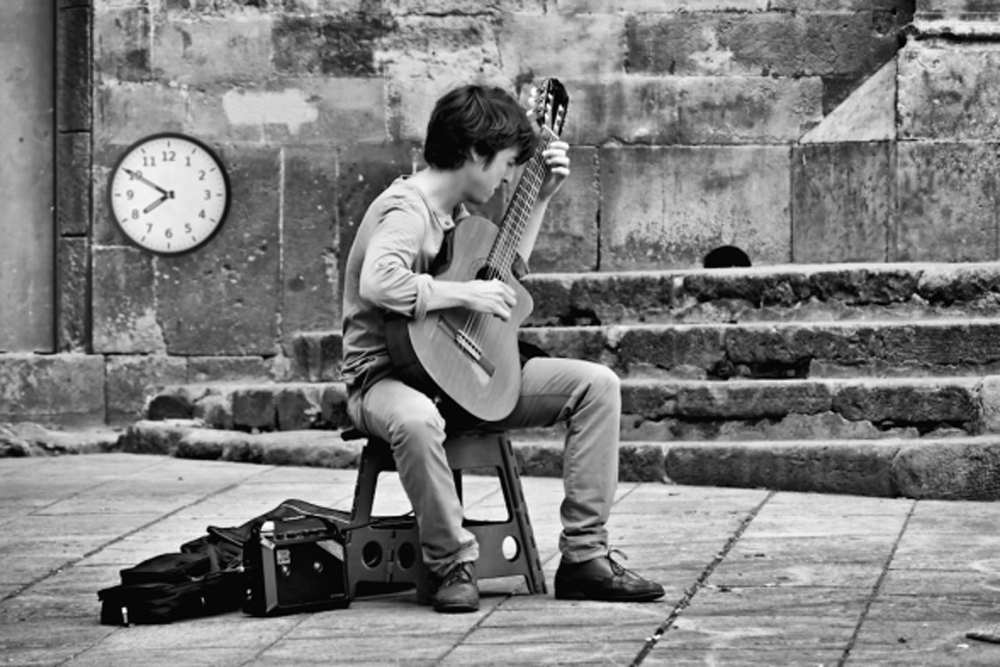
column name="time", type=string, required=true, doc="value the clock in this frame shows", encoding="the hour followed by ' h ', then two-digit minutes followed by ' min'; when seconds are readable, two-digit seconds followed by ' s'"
7 h 50 min
